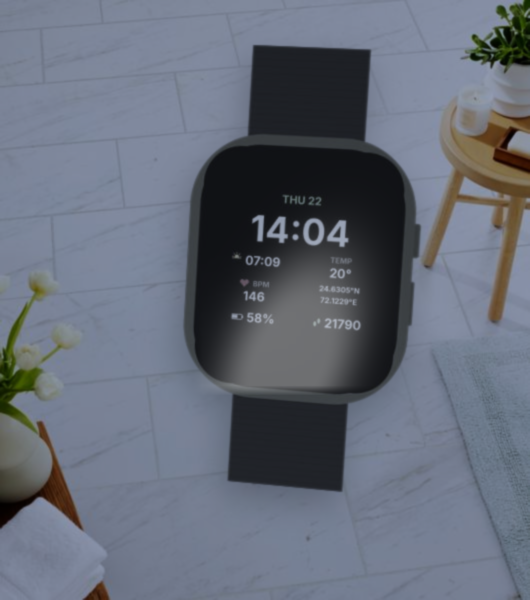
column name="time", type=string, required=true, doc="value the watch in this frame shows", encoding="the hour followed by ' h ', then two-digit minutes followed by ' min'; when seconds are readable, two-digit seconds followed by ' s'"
14 h 04 min
